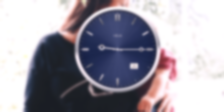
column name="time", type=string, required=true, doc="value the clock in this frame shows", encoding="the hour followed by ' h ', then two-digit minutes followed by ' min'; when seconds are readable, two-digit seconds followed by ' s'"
9 h 15 min
